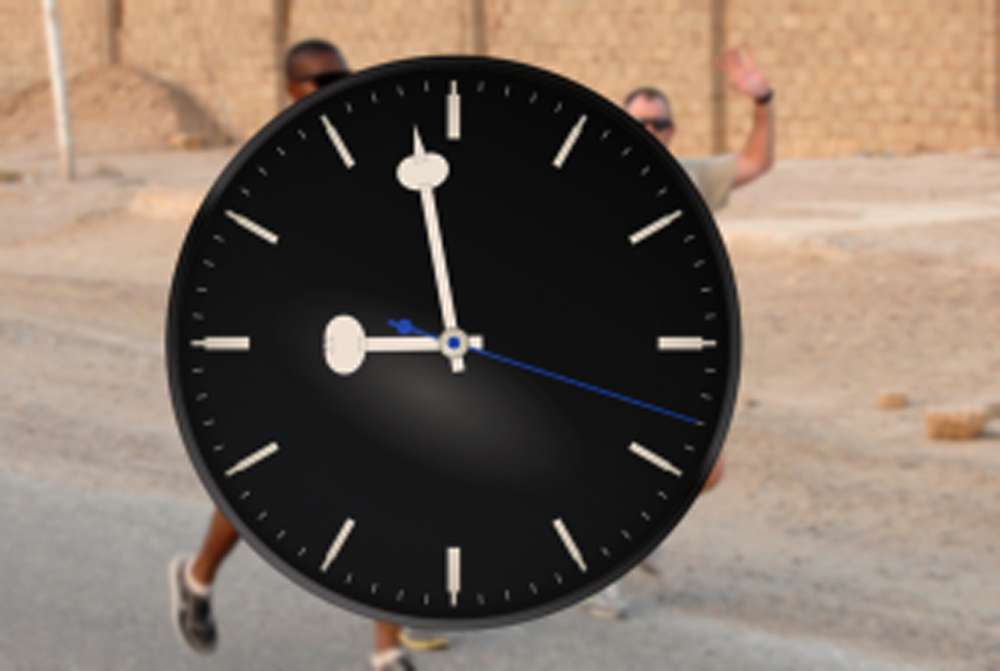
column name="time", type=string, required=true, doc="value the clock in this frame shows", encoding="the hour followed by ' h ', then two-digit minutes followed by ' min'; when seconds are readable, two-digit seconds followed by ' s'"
8 h 58 min 18 s
